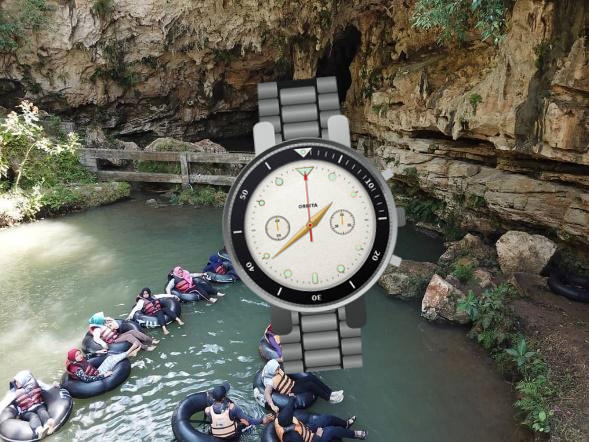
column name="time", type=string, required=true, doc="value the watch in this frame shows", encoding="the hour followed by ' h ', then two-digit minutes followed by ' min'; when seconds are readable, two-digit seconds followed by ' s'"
1 h 39 min
